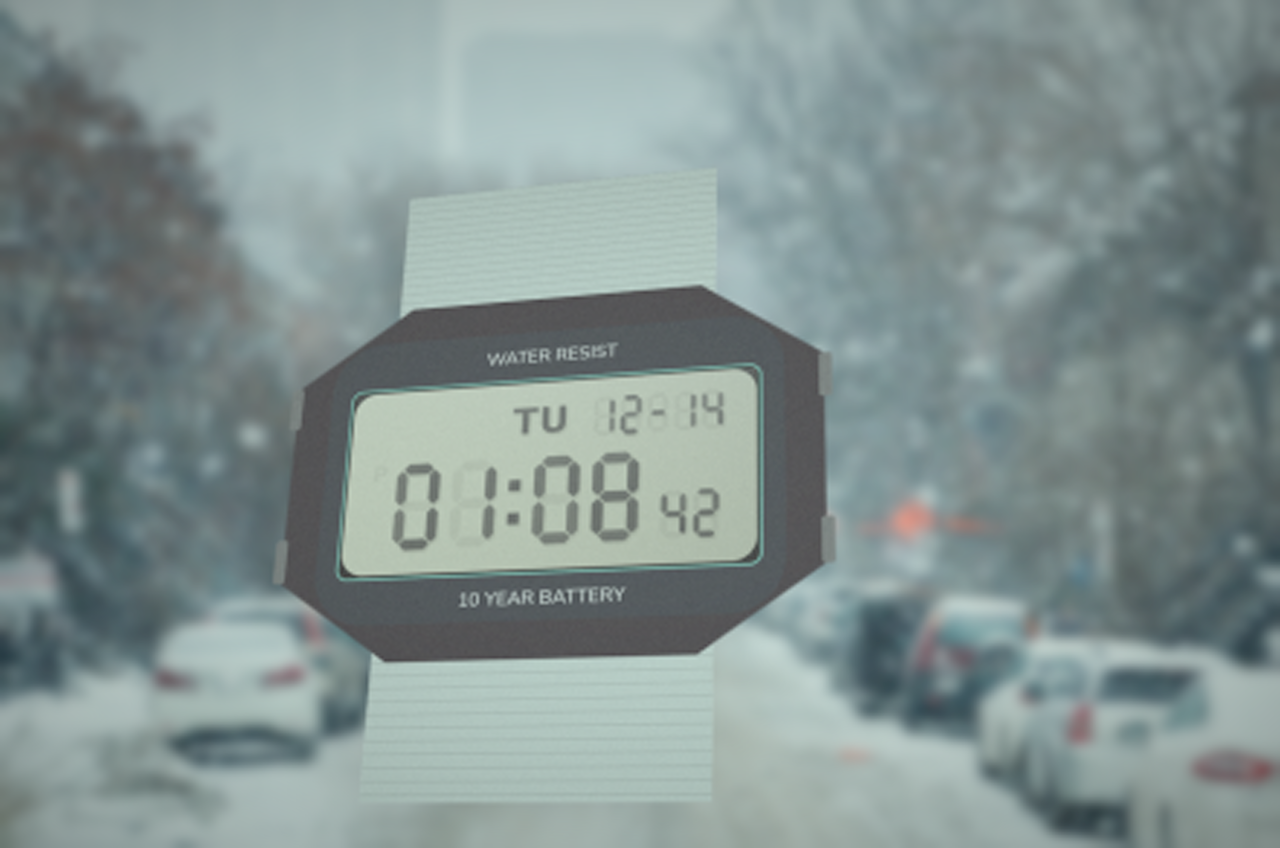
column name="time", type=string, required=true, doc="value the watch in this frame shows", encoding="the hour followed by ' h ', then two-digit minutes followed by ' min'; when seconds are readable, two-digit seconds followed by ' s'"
1 h 08 min 42 s
